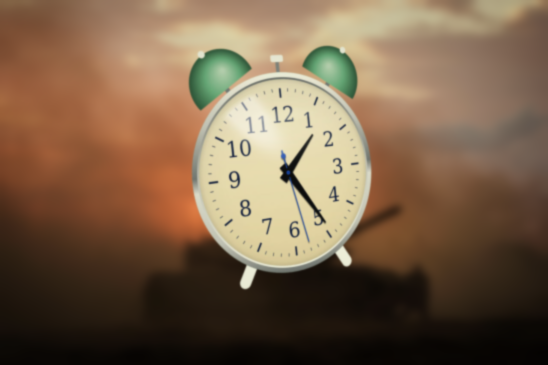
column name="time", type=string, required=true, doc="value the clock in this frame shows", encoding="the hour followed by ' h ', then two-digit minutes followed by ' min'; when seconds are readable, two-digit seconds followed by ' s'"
1 h 24 min 28 s
